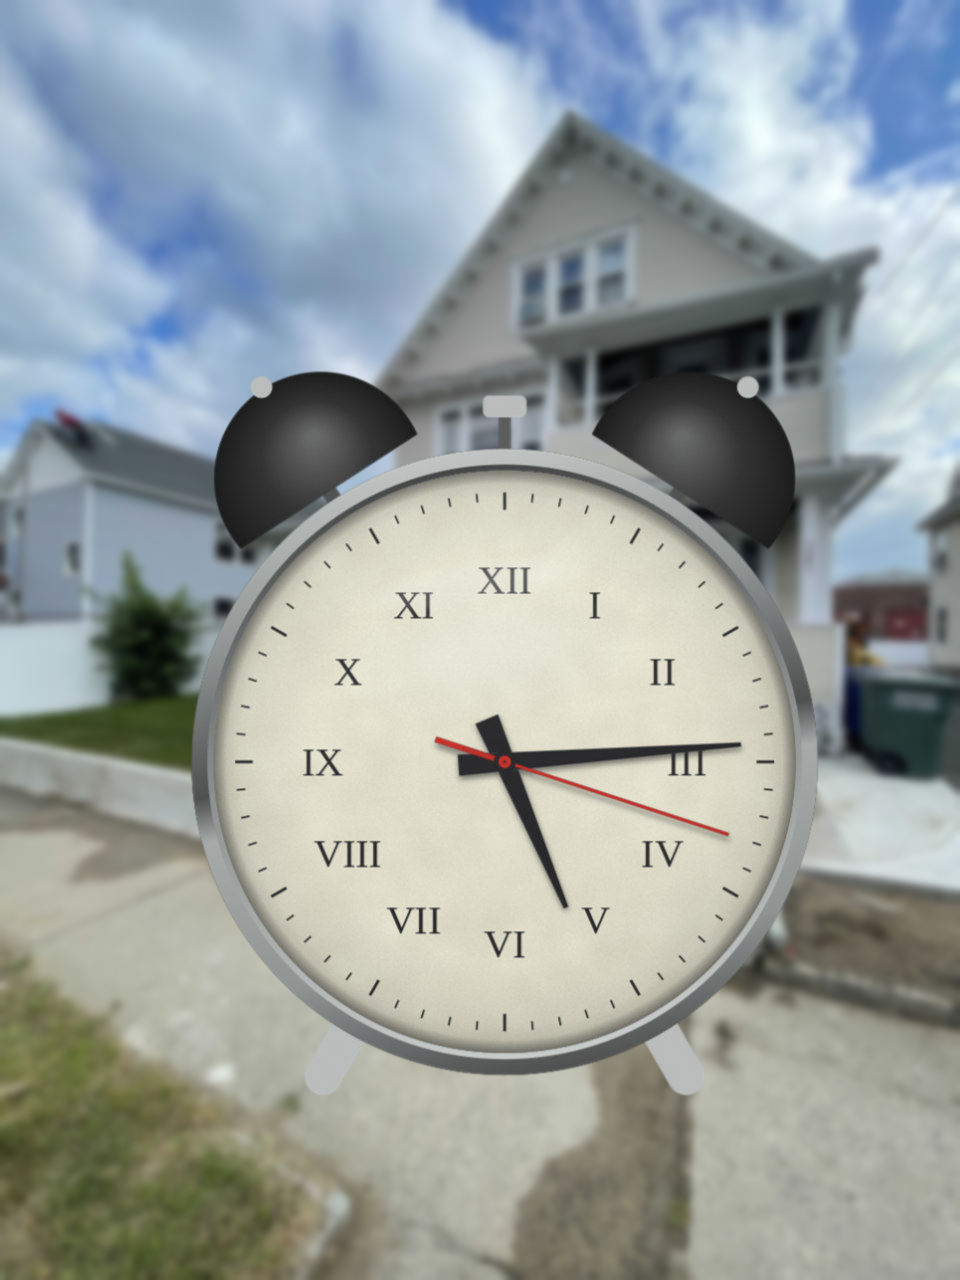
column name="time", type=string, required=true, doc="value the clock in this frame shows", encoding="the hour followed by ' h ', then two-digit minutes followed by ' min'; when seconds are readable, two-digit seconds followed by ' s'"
5 h 14 min 18 s
